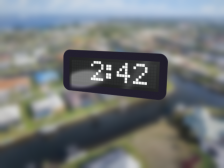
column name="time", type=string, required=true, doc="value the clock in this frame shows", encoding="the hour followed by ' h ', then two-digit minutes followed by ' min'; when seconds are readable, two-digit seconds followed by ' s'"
2 h 42 min
